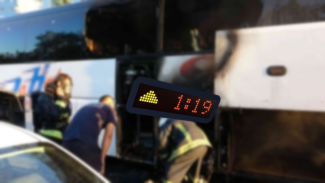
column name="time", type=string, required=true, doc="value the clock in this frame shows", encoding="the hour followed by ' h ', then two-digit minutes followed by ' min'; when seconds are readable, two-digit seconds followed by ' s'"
1 h 19 min
